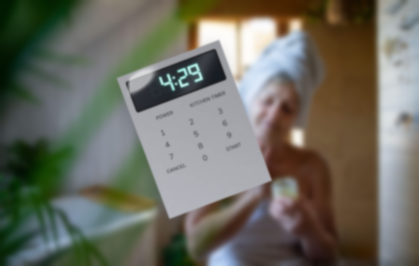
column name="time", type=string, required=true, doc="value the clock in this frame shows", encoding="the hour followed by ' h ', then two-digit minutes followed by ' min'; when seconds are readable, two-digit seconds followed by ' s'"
4 h 29 min
